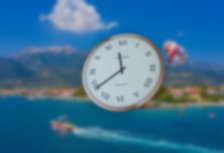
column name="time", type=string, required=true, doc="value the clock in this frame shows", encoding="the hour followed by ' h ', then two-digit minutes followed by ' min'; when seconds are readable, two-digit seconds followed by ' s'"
11 h 39 min
